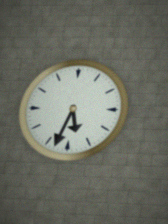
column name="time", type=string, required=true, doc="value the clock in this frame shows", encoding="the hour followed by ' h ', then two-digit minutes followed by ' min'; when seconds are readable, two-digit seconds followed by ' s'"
5 h 33 min
